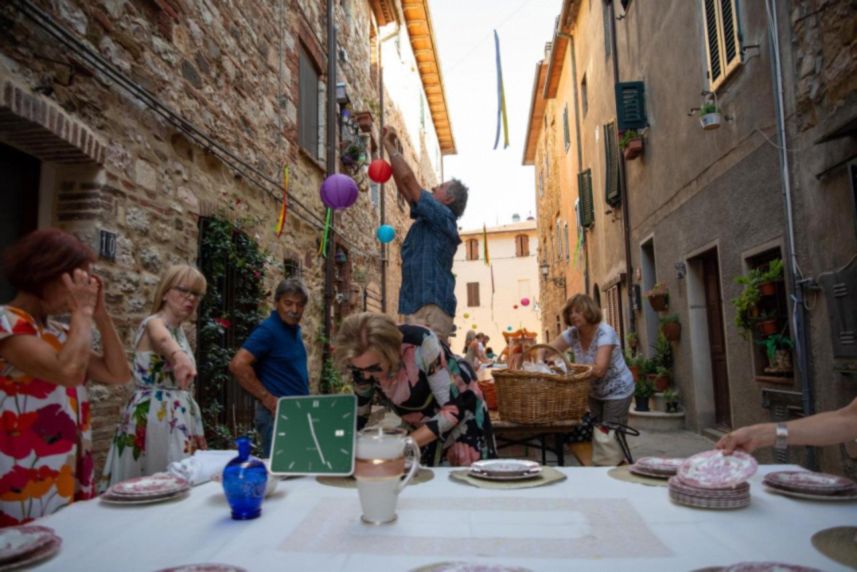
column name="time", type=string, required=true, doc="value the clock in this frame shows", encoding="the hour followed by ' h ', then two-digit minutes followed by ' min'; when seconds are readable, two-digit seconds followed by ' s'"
11 h 26 min
